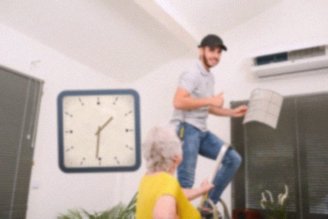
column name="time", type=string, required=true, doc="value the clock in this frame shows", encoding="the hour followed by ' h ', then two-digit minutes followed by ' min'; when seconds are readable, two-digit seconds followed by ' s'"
1 h 31 min
